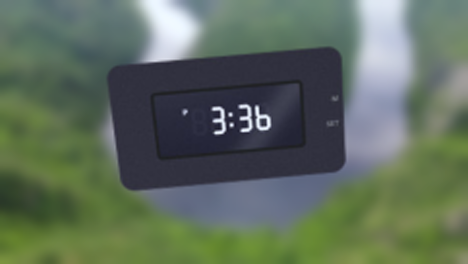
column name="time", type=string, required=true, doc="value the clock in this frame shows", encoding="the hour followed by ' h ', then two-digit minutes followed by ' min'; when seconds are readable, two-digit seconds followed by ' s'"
3 h 36 min
